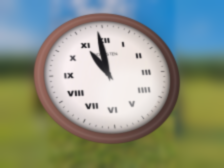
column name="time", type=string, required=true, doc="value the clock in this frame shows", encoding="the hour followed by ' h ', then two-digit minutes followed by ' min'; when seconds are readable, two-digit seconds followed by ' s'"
10 h 59 min
